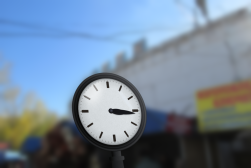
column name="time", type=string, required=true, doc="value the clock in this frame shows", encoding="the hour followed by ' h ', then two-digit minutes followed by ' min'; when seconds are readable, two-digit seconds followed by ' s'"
3 h 16 min
